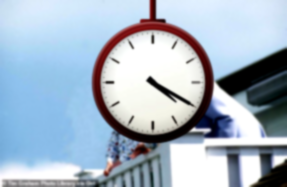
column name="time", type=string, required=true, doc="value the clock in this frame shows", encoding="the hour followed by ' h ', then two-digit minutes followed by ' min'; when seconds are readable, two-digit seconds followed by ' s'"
4 h 20 min
